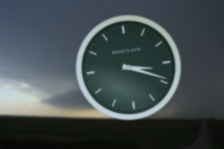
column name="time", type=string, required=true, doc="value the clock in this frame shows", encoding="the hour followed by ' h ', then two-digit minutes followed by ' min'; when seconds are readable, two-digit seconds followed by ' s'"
3 h 19 min
